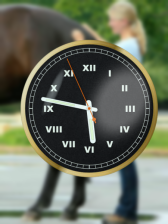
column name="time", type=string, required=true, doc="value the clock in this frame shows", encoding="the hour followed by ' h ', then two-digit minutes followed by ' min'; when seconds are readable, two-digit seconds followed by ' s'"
5 h 46 min 56 s
